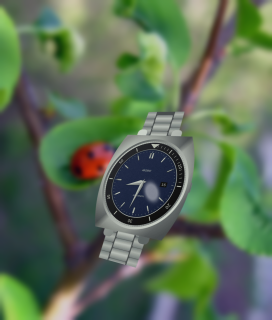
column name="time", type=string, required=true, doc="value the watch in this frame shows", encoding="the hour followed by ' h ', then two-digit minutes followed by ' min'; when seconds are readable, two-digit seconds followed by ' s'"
8 h 32 min
